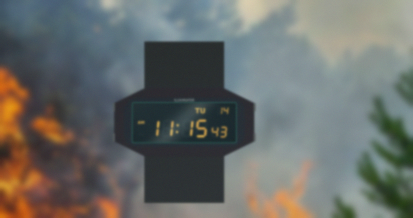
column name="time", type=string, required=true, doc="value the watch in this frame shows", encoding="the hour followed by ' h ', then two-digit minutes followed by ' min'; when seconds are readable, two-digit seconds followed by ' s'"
11 h 15 min 43 s
